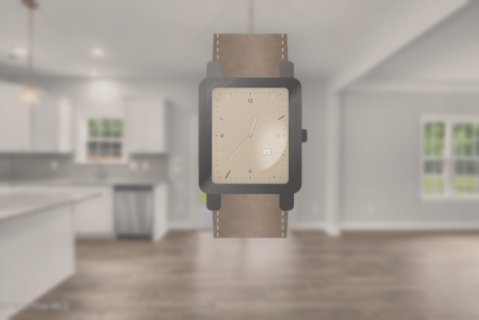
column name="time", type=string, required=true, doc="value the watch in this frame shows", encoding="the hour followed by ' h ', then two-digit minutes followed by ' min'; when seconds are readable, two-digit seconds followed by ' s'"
12 h 37 min
